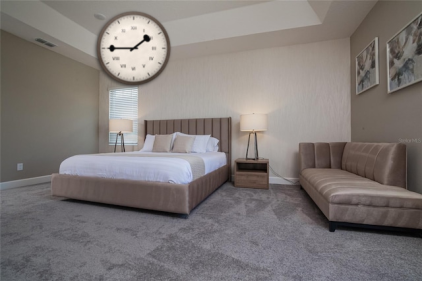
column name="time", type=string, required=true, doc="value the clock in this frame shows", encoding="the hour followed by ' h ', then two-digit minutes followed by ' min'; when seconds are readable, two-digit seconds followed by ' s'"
1 h 45 min
